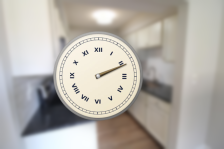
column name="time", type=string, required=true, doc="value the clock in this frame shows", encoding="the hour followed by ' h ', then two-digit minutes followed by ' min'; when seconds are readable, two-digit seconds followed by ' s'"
2 h 11 min
